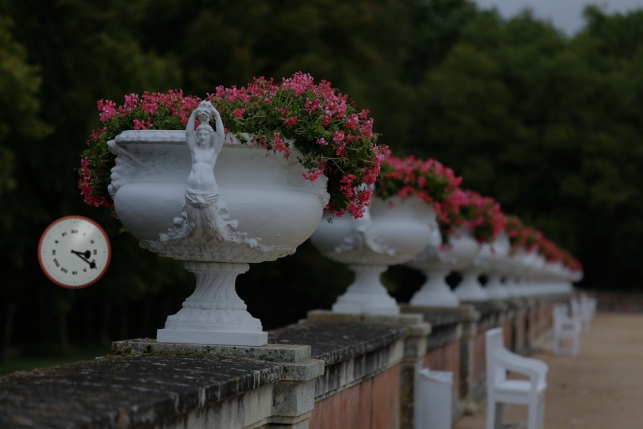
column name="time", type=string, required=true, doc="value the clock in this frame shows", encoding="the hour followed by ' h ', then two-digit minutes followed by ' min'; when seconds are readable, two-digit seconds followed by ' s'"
3 h 21 min
